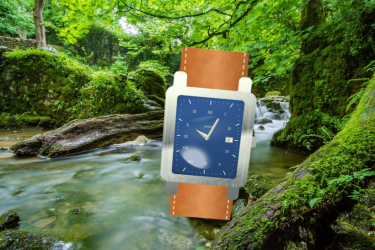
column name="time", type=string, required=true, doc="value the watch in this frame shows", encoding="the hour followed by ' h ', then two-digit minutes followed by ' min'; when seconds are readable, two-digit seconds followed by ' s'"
10 h 04 min
